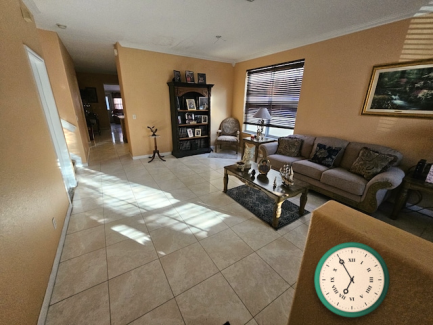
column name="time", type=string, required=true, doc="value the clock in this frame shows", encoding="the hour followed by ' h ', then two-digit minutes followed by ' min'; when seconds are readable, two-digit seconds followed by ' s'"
6 h 55 min
